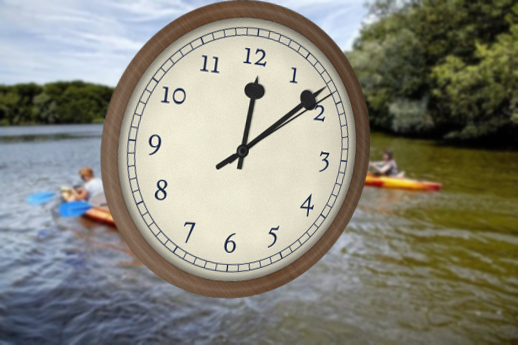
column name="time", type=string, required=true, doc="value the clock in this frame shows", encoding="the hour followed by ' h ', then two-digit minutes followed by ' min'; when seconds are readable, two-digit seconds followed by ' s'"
12 h 08 min 09 s
